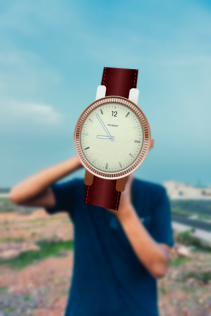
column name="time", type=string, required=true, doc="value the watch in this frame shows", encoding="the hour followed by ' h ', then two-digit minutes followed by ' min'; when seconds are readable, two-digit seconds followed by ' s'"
8 h 53 min
